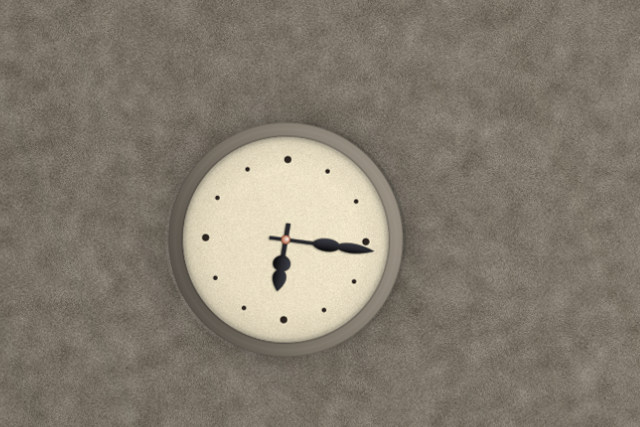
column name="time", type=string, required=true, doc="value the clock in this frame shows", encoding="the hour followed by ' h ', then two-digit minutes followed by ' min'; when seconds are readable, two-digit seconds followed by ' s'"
6 h 16 min
